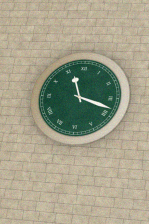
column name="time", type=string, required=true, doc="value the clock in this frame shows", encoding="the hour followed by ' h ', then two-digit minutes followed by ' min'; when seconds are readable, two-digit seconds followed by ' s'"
11 h 18 min
